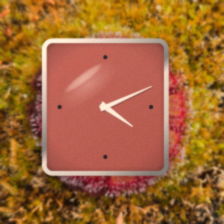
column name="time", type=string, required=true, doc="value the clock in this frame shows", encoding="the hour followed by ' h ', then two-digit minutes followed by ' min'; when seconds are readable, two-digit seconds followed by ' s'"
4 h 11 min
